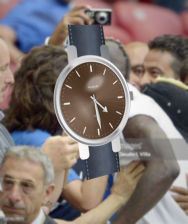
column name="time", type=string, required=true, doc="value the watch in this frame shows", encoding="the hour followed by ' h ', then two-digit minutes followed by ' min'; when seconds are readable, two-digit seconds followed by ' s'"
4 h 29 min
